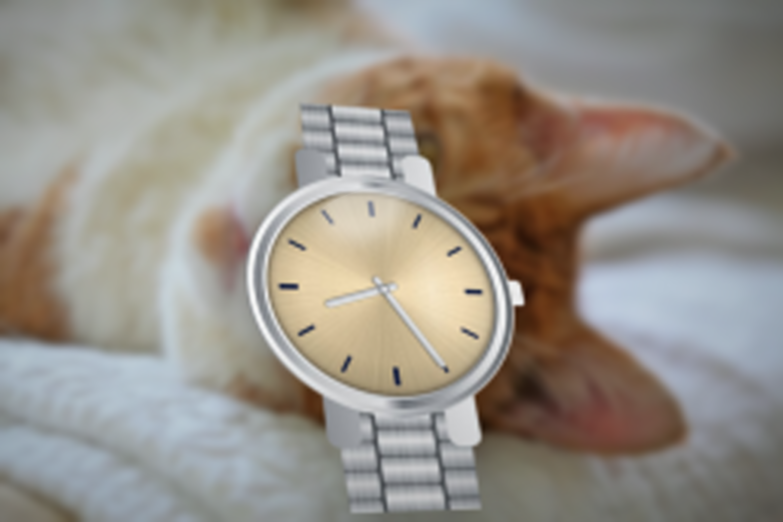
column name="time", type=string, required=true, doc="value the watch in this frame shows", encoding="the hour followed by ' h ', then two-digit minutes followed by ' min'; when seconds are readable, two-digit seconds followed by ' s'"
8 h 25 min
